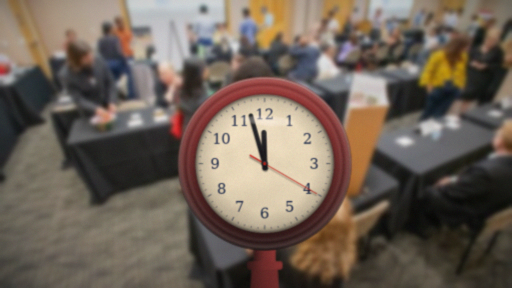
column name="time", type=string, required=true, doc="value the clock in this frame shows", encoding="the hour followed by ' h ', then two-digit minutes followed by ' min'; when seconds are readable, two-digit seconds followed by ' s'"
11 h 57 min 20 s
